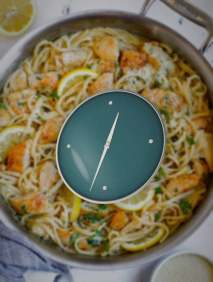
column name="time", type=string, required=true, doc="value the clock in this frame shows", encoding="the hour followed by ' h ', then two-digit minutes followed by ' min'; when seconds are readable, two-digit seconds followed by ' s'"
12 h 33 min
